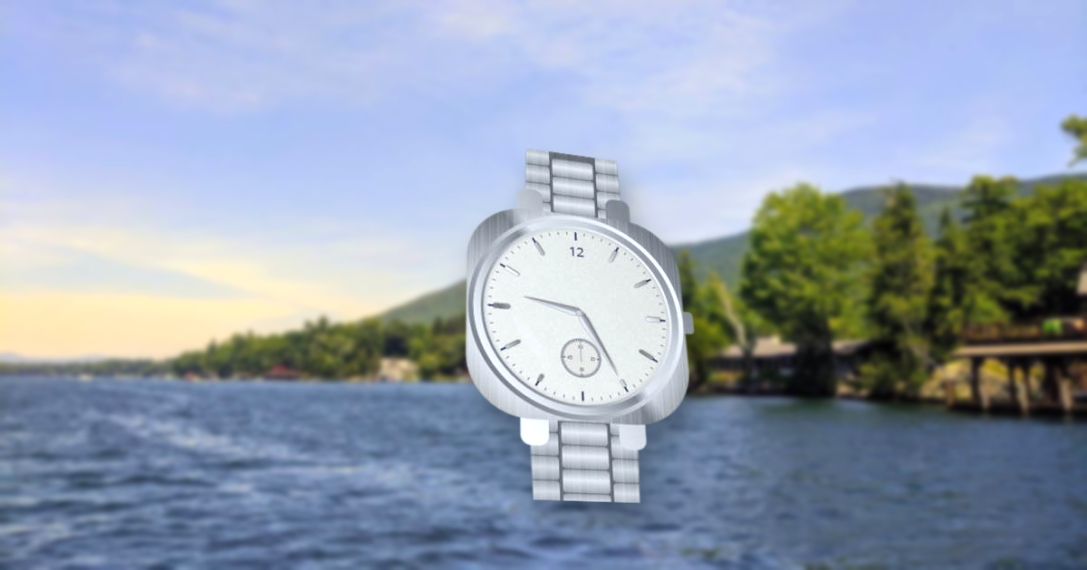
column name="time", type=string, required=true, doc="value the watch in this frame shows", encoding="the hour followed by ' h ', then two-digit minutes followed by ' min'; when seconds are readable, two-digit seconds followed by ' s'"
9 h 25 min
